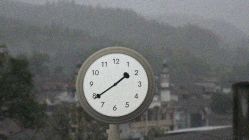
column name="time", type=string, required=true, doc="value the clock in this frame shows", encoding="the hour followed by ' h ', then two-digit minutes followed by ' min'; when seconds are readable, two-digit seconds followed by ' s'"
1 h 39 min
